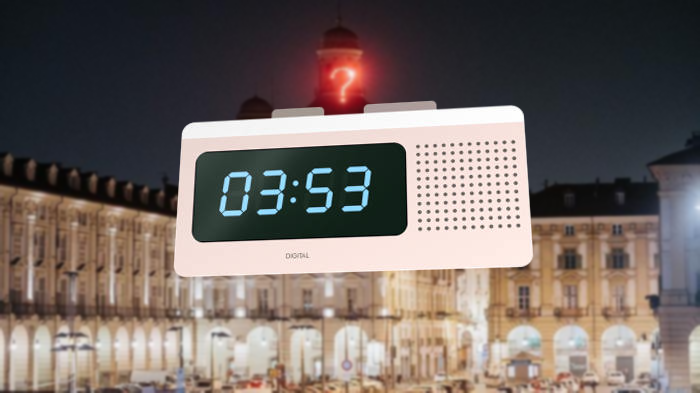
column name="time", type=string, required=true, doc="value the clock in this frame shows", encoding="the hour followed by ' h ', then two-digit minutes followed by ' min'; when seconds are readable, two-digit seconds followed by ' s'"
3 h 53 min
